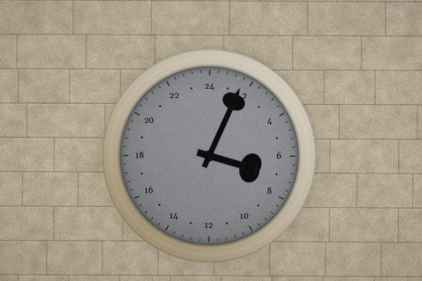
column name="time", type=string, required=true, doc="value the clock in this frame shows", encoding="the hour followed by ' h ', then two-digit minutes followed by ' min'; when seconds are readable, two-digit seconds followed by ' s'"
7 h 04 min
